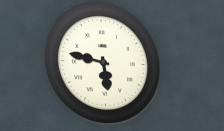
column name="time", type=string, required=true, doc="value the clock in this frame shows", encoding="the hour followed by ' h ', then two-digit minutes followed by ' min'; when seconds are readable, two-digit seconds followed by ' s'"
5 h 47 min
